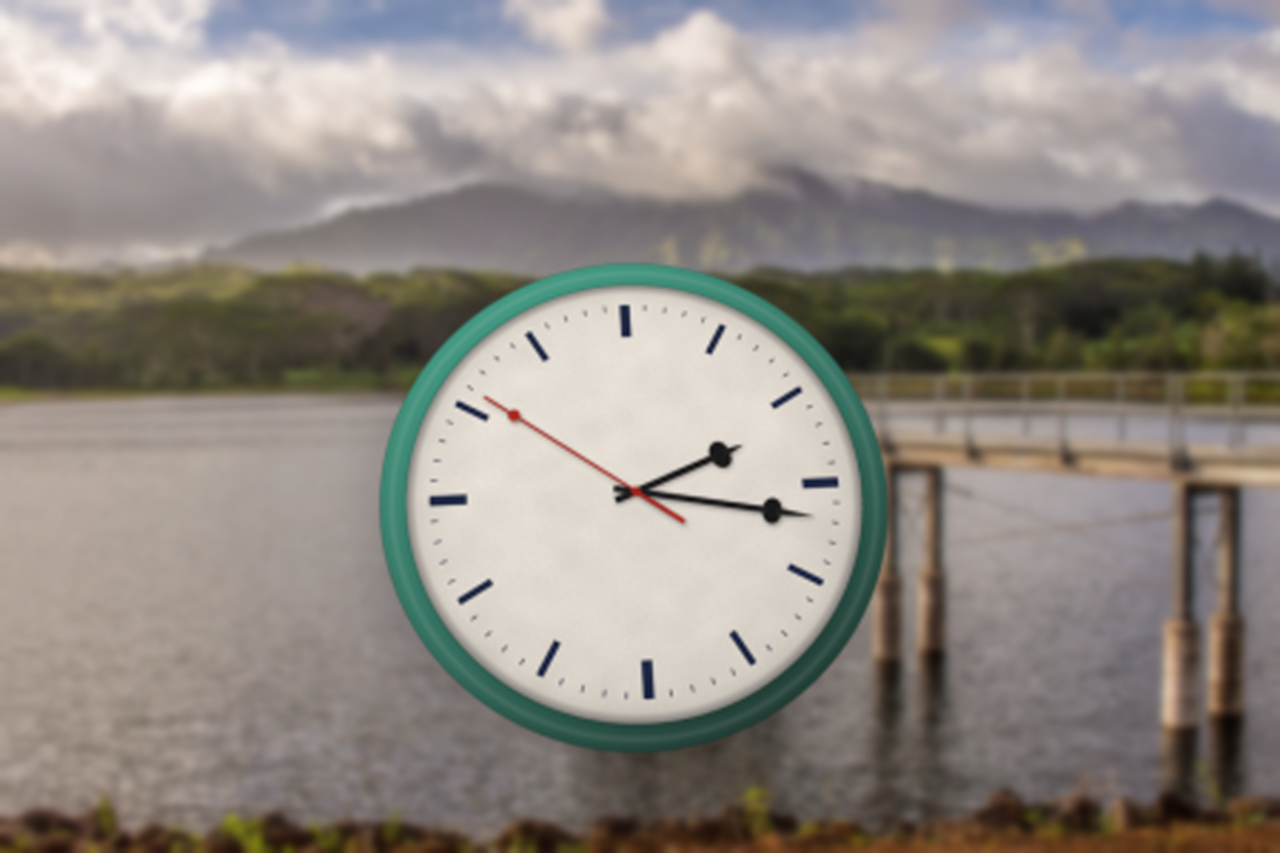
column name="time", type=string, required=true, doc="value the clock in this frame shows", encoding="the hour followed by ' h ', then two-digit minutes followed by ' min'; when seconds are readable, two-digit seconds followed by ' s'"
2 h 16 min 51 s
